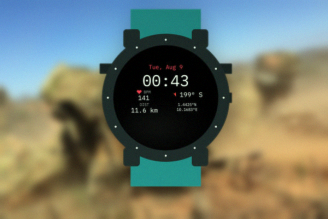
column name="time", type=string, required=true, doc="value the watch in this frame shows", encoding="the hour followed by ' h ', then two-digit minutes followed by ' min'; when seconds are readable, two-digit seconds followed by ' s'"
0 h 43 min
